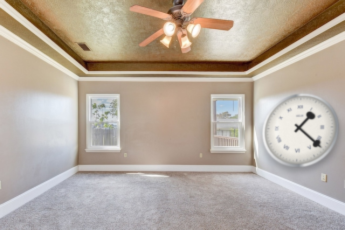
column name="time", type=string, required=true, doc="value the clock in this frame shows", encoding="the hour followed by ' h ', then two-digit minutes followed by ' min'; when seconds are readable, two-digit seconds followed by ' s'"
1 h 22 min
